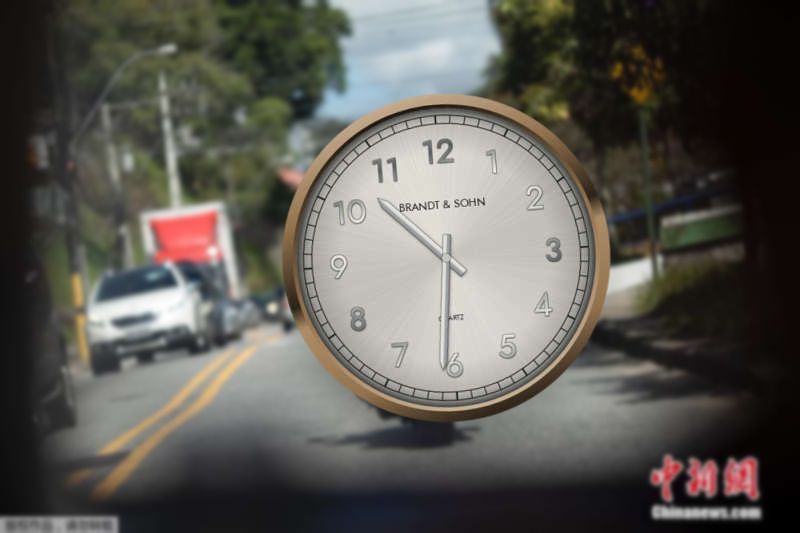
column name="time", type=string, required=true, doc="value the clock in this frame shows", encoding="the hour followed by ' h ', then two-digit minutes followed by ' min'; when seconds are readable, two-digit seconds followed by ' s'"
10 h 31 min
